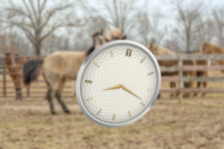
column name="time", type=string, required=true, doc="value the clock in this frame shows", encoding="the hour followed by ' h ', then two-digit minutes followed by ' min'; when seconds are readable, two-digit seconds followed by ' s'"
8 h 19 min
